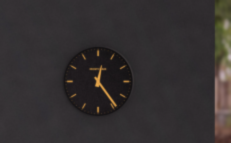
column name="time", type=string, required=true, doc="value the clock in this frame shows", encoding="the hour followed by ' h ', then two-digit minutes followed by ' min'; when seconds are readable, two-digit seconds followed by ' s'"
12 h 24 min
